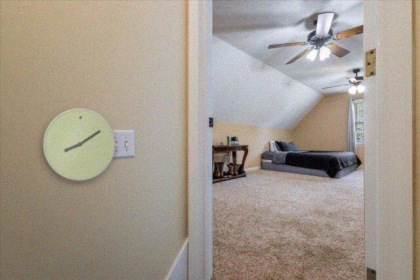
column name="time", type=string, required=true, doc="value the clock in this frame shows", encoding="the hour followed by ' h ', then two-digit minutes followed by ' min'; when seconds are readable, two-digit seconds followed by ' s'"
8 h 09 min
